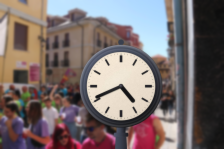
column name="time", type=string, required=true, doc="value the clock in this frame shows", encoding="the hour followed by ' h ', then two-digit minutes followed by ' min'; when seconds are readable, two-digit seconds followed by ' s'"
4 h 41 min
